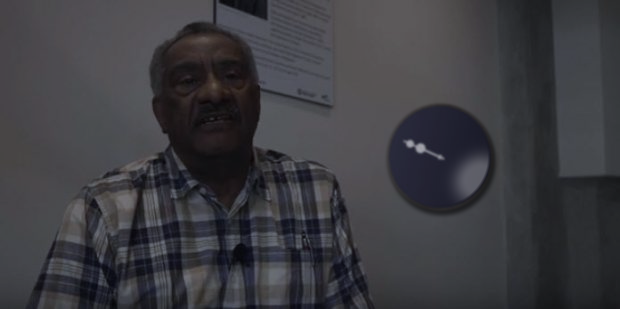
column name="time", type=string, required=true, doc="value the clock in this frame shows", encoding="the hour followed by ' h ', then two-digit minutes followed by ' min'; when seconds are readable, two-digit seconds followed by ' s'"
9 h 49 min
